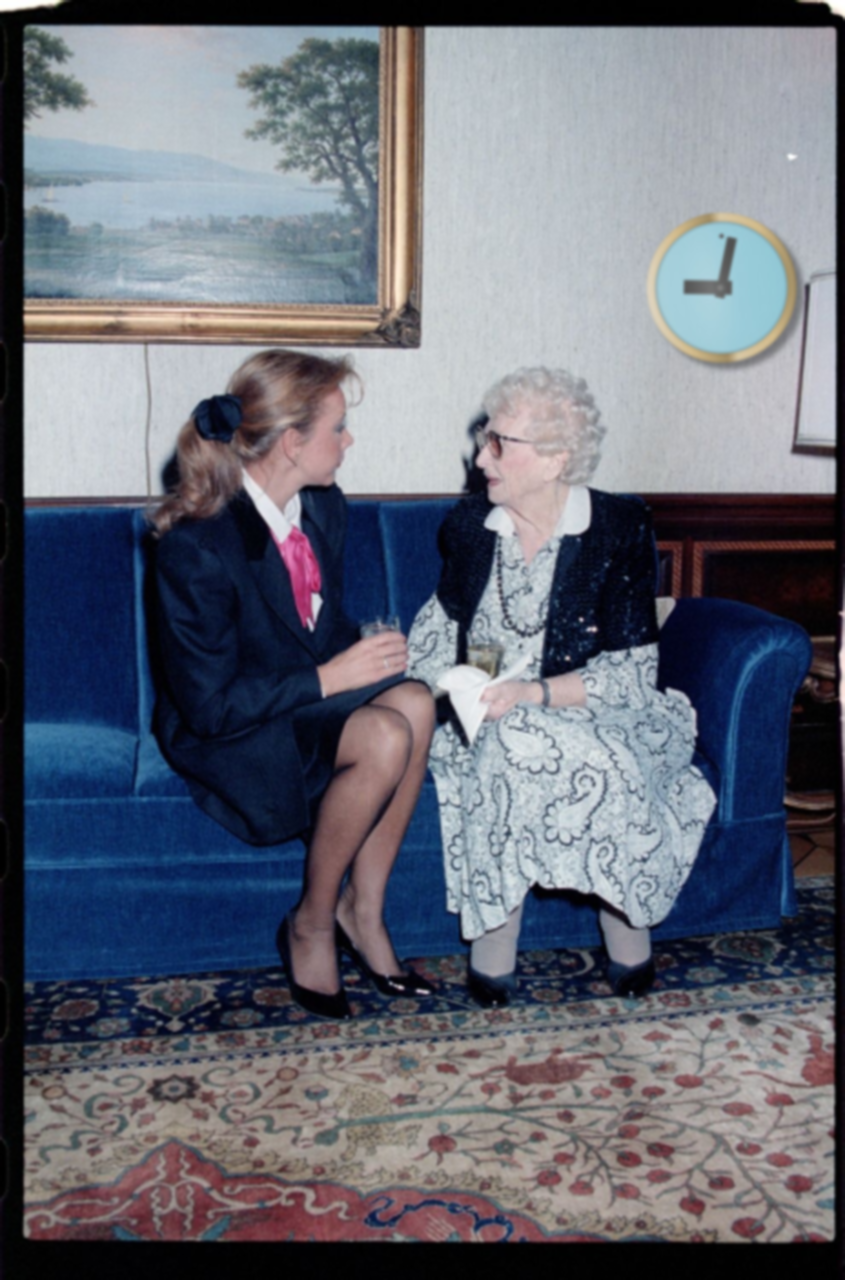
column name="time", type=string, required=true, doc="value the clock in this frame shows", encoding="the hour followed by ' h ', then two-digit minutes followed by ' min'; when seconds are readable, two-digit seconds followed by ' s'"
9 h 02 min
